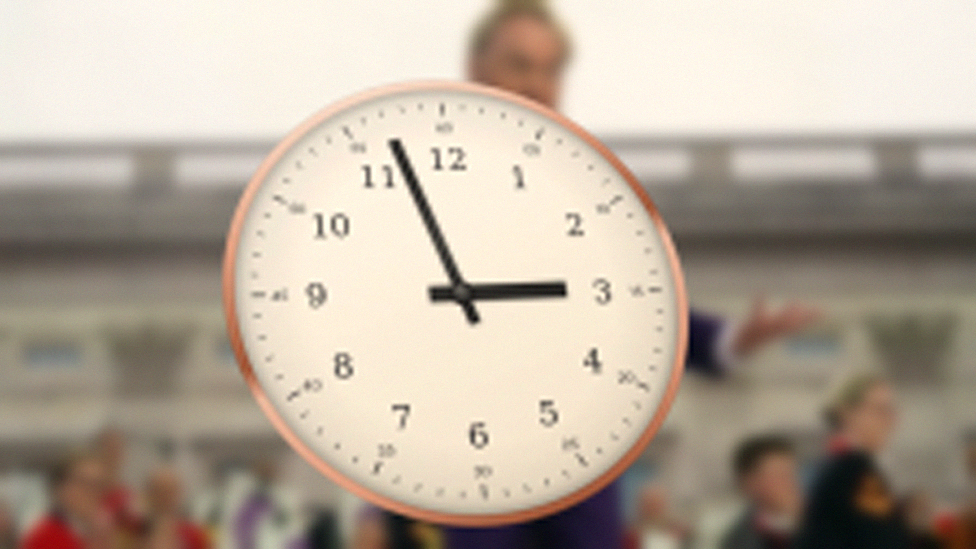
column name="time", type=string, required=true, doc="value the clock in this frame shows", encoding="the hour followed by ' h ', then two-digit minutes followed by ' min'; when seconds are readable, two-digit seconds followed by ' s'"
2 h 57 min
